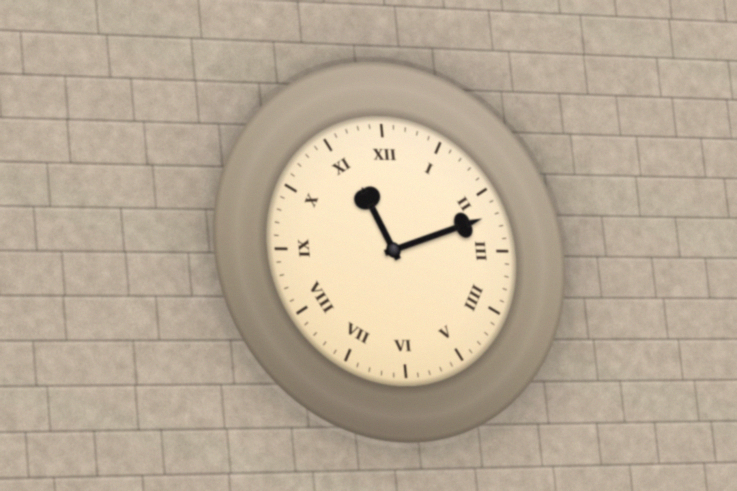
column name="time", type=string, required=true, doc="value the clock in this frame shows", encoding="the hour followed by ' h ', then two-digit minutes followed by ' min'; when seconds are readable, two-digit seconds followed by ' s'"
11 h 12 min
